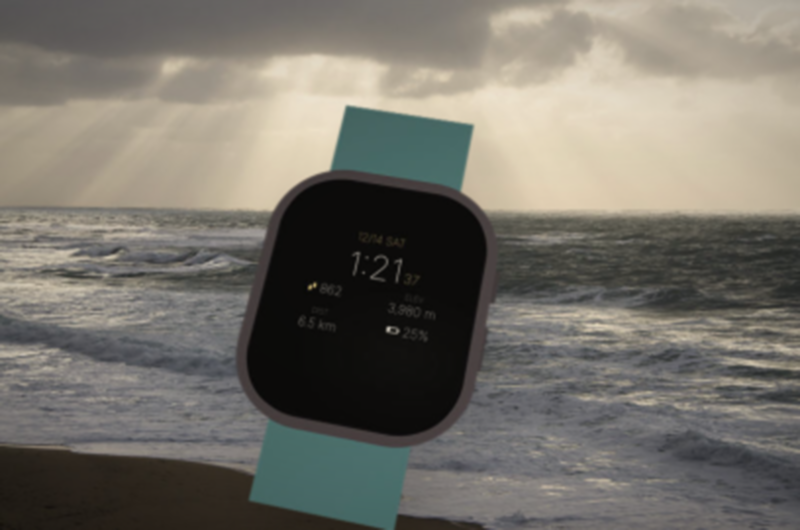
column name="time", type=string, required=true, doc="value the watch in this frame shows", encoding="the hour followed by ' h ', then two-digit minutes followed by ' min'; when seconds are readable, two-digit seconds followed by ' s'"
1 h 21 min
